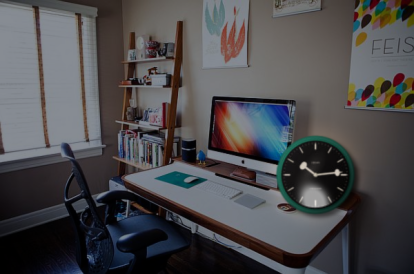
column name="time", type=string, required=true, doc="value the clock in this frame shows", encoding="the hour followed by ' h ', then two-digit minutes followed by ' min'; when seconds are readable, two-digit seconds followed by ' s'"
10 h 14 min
